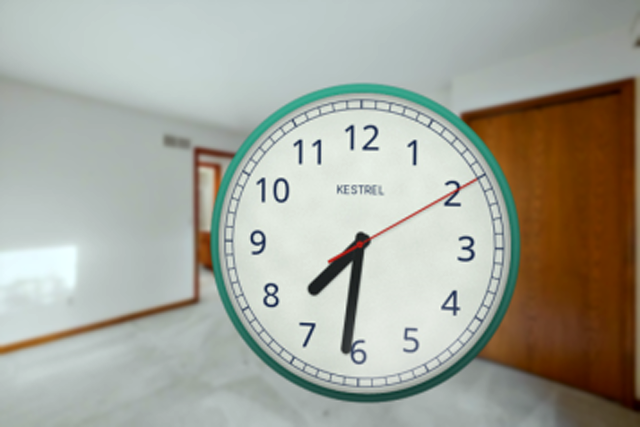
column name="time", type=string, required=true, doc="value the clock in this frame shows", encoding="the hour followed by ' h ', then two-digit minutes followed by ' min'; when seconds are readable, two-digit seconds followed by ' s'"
7 h 31 min 10 s
